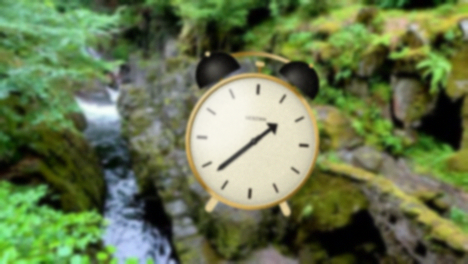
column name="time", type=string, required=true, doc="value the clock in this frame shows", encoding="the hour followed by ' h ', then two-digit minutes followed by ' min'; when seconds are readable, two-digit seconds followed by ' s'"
1 h 38 min
